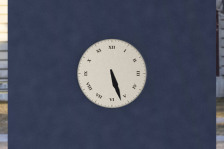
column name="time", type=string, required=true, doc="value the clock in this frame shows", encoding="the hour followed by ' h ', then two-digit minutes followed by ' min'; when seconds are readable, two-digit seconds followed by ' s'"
5 h 27 min
